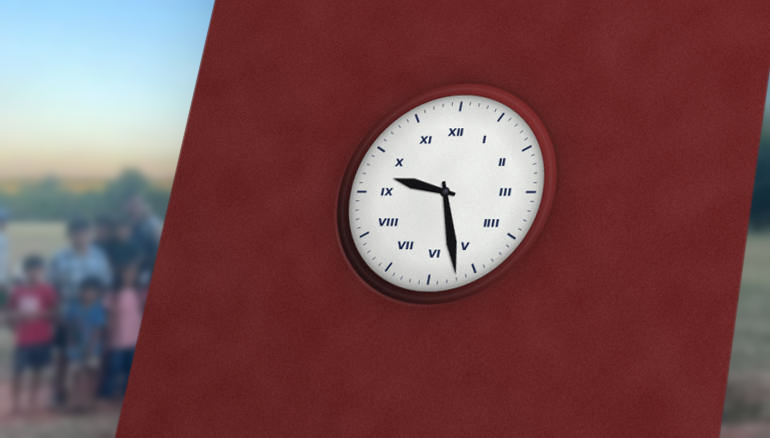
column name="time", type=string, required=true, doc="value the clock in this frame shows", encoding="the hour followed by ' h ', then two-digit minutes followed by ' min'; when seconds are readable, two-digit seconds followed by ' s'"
9 h 27 min
